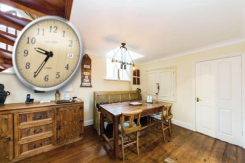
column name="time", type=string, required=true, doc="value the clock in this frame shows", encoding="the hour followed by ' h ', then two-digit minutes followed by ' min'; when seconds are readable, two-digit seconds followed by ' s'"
9 h 35 min
